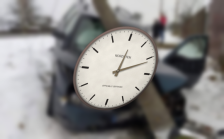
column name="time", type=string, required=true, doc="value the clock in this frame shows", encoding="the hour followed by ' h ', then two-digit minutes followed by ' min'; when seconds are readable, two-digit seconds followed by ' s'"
12 h 11 min
